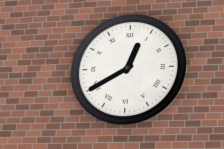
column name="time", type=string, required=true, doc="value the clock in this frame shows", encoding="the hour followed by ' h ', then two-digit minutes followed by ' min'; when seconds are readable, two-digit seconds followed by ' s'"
12 h 40 min
